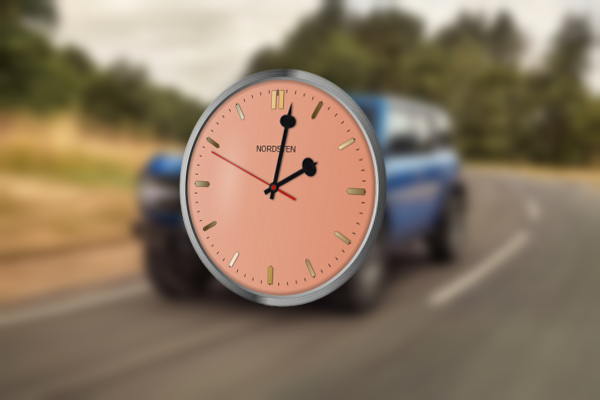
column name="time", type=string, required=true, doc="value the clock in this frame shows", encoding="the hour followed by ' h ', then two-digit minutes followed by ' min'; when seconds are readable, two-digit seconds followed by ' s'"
2 h 01 min 49 s
